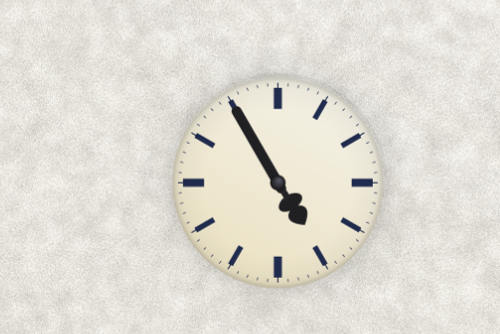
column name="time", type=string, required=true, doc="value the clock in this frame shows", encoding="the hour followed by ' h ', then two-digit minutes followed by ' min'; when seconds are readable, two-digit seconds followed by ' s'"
4 h 55 min
